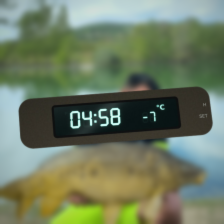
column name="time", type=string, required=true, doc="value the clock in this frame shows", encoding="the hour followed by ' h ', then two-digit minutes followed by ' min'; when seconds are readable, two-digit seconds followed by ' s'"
4 h 58 min
